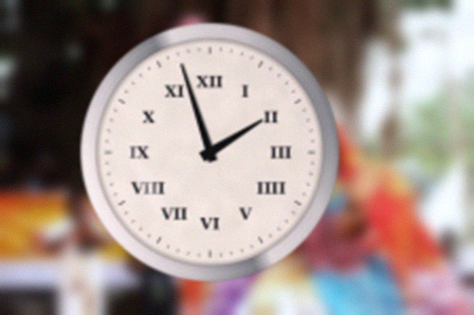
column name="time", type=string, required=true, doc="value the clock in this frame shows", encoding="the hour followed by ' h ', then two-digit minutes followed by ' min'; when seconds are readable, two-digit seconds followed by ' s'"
1 h 57 min
